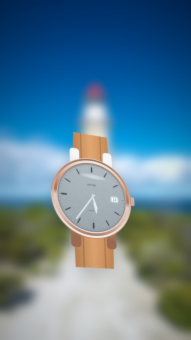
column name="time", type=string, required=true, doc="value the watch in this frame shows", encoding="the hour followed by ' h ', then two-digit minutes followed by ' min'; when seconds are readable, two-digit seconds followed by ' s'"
5 h 36 min
